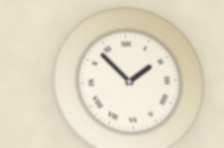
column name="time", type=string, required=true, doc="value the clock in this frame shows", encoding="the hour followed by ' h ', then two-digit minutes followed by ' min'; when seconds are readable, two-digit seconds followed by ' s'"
1 h 53 min
